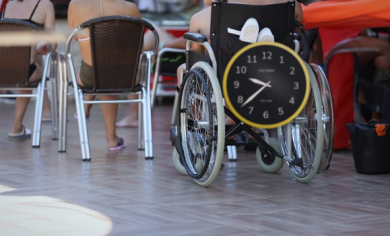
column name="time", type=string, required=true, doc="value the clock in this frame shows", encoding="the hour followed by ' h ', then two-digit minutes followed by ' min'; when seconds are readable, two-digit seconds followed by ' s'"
9 h 38 min
